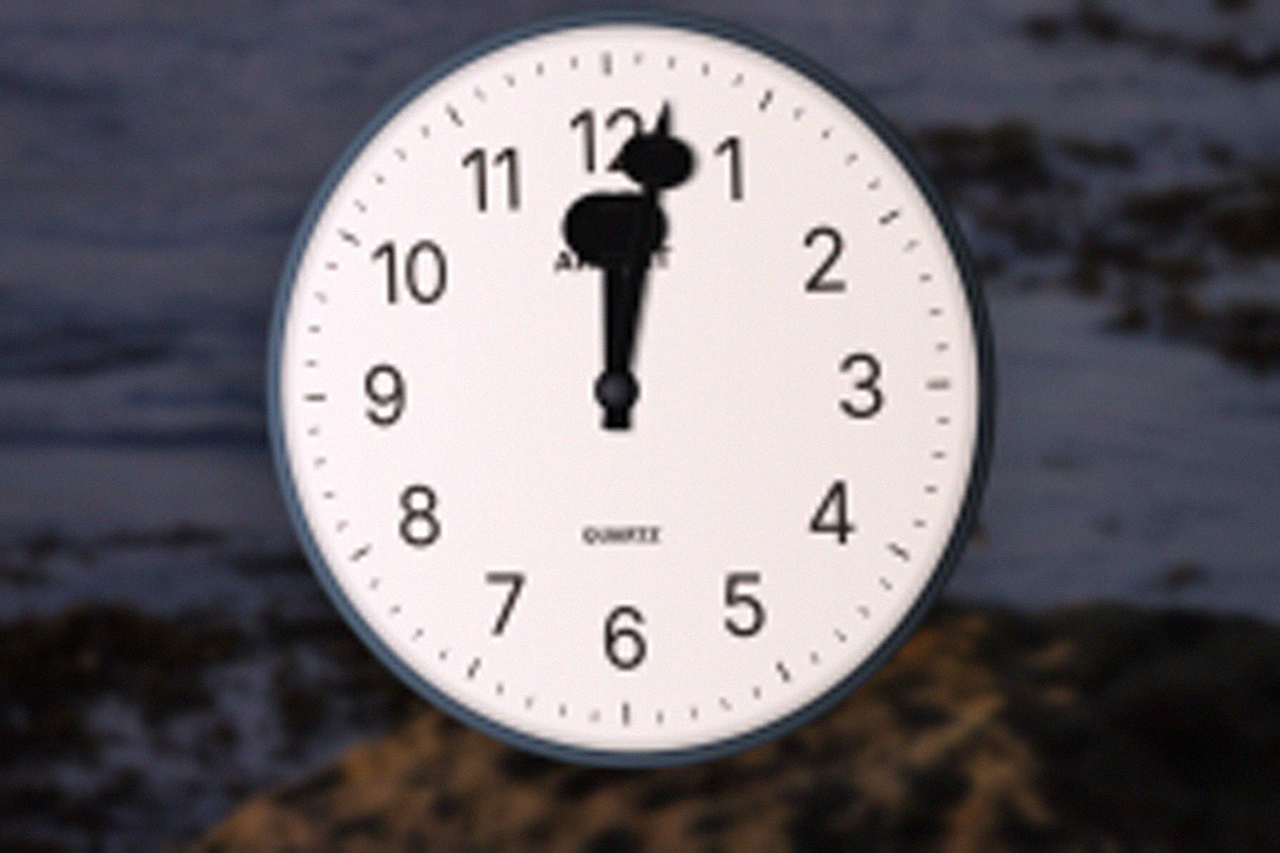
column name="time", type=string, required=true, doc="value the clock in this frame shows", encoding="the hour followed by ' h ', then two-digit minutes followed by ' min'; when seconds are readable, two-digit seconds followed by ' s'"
12 h 02 min
